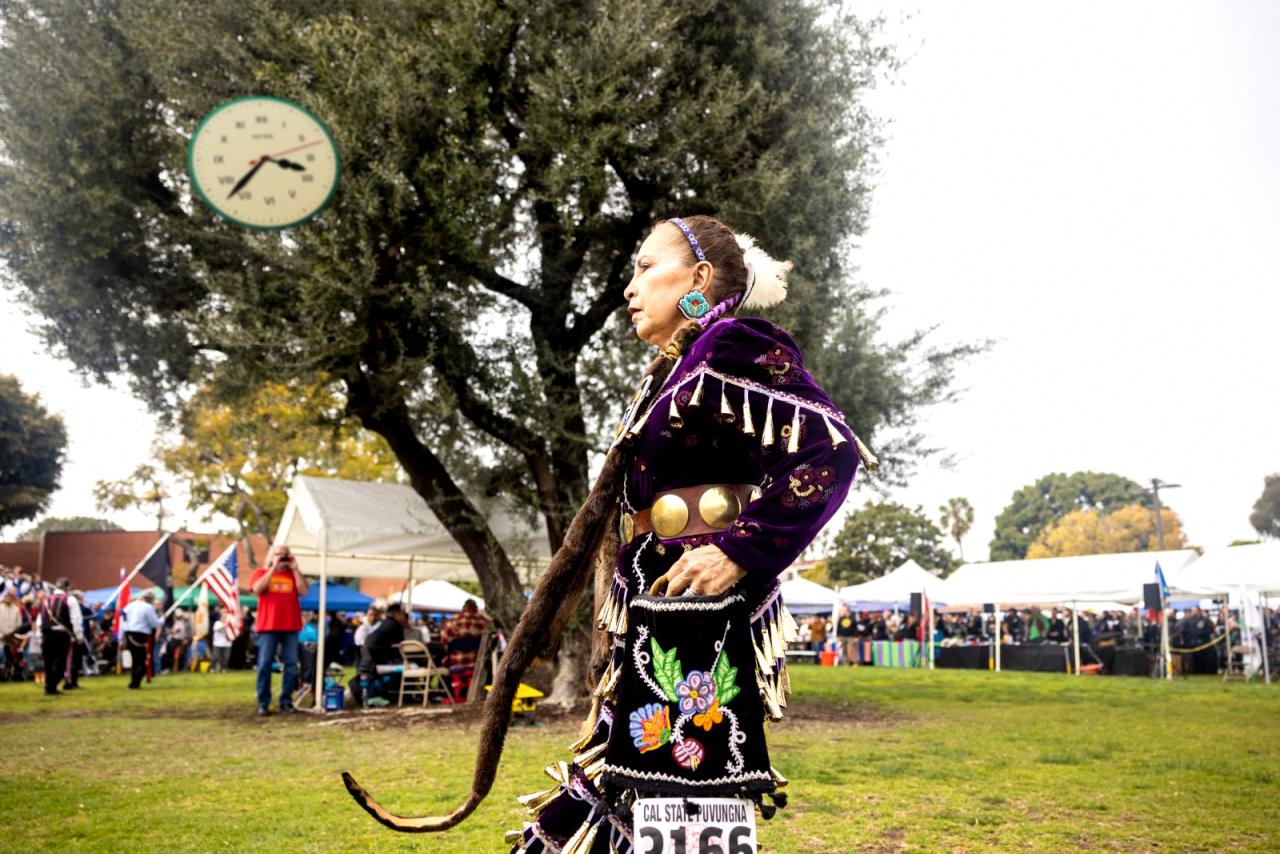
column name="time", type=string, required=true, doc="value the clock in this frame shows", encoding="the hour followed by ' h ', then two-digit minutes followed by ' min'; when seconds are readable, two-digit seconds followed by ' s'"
3 h 37 min 12 s
